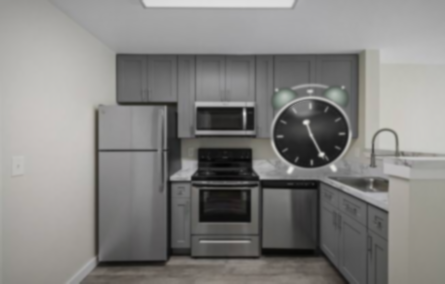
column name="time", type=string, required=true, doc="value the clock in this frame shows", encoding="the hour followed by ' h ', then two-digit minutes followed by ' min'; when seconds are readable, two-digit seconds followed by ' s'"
11 h 26 min
